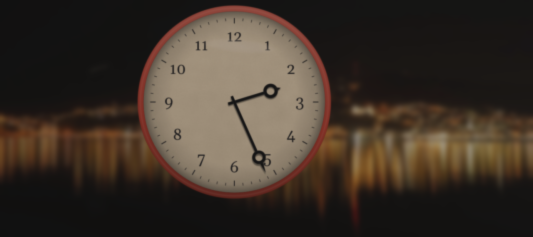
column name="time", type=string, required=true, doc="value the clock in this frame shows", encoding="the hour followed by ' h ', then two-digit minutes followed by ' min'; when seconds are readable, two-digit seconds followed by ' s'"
2 h 26 min
